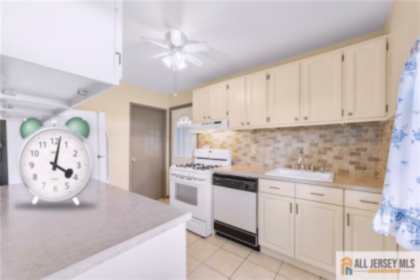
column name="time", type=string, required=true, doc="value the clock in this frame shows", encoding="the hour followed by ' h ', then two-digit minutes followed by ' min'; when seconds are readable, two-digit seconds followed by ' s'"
4 h 02 min
